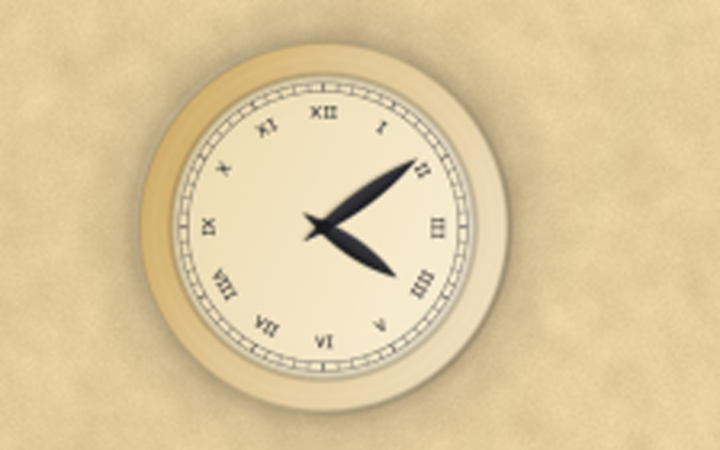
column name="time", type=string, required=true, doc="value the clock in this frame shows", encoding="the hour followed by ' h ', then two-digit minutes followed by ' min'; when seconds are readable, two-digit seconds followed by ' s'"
4 h 09 min
